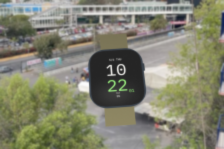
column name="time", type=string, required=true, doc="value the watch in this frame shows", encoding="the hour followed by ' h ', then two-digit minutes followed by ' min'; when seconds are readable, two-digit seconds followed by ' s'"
10 h 22 min
